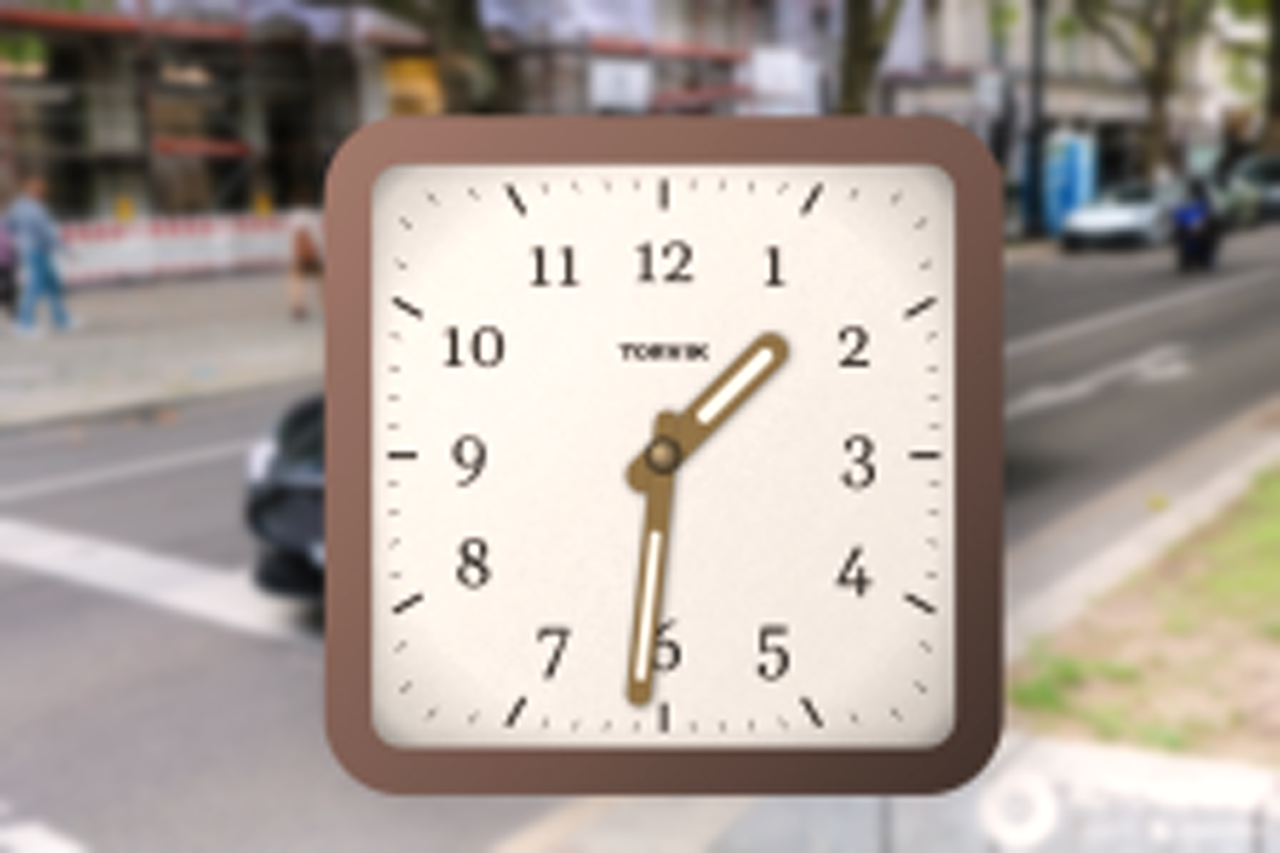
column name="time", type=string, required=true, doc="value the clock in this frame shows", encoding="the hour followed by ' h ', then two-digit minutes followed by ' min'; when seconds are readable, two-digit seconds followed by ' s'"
1 h 31 min
